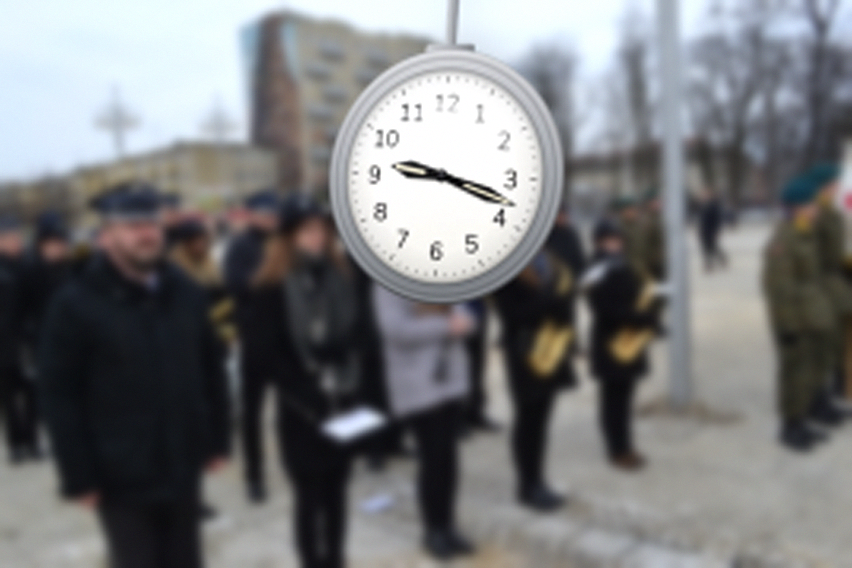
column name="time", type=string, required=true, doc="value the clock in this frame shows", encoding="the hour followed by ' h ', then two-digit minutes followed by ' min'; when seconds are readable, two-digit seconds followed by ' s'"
9 h 18 min
